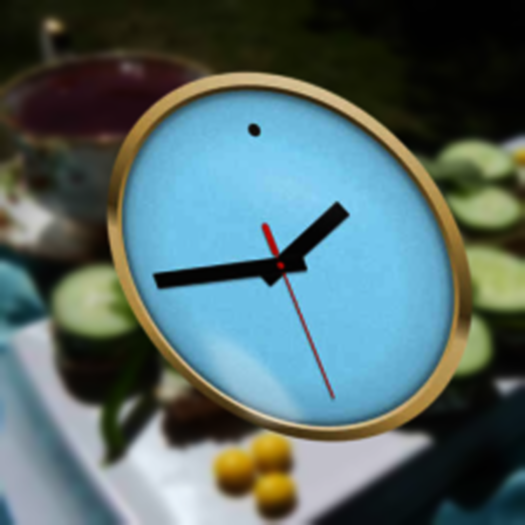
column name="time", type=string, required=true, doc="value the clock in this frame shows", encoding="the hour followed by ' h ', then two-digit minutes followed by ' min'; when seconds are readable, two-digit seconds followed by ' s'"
1 h 43 min 28 s
